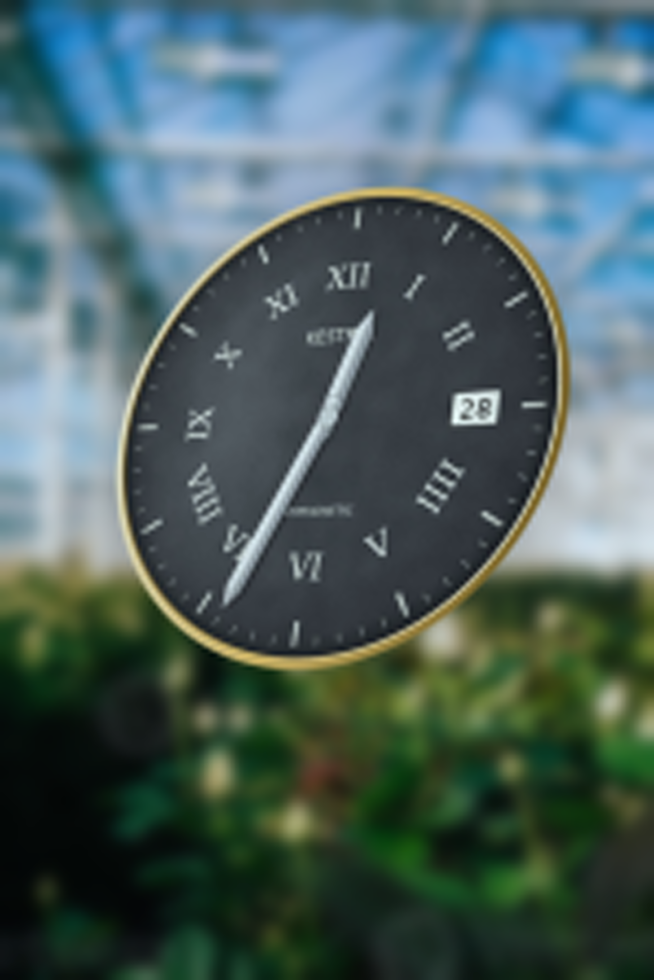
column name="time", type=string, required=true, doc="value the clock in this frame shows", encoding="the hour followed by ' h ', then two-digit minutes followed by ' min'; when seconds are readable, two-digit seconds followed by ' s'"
12 h 34 min
